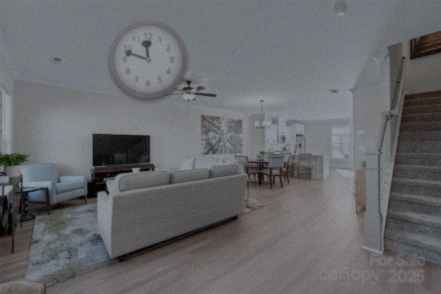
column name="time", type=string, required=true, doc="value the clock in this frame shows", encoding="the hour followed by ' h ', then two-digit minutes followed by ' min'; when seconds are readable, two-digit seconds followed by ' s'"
11 h 48 min
